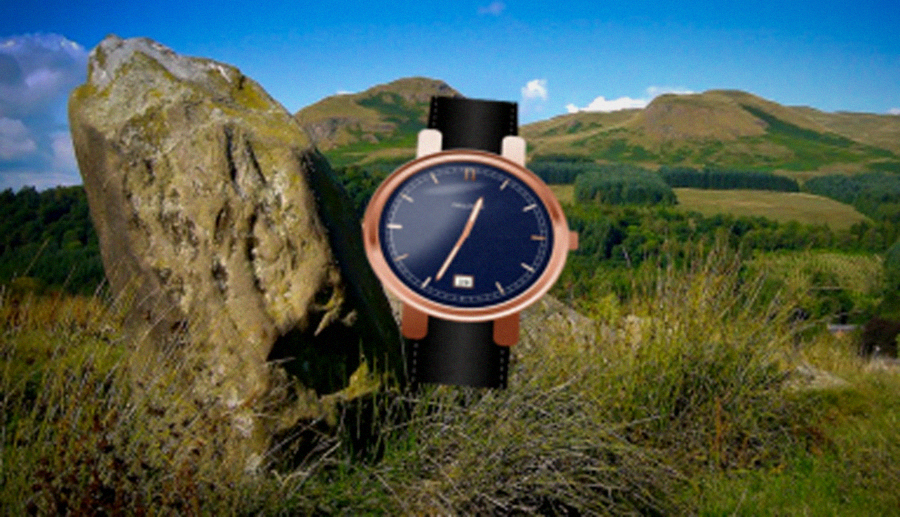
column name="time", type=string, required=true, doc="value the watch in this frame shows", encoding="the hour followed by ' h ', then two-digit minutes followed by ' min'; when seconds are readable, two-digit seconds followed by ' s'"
12 h 34 min
